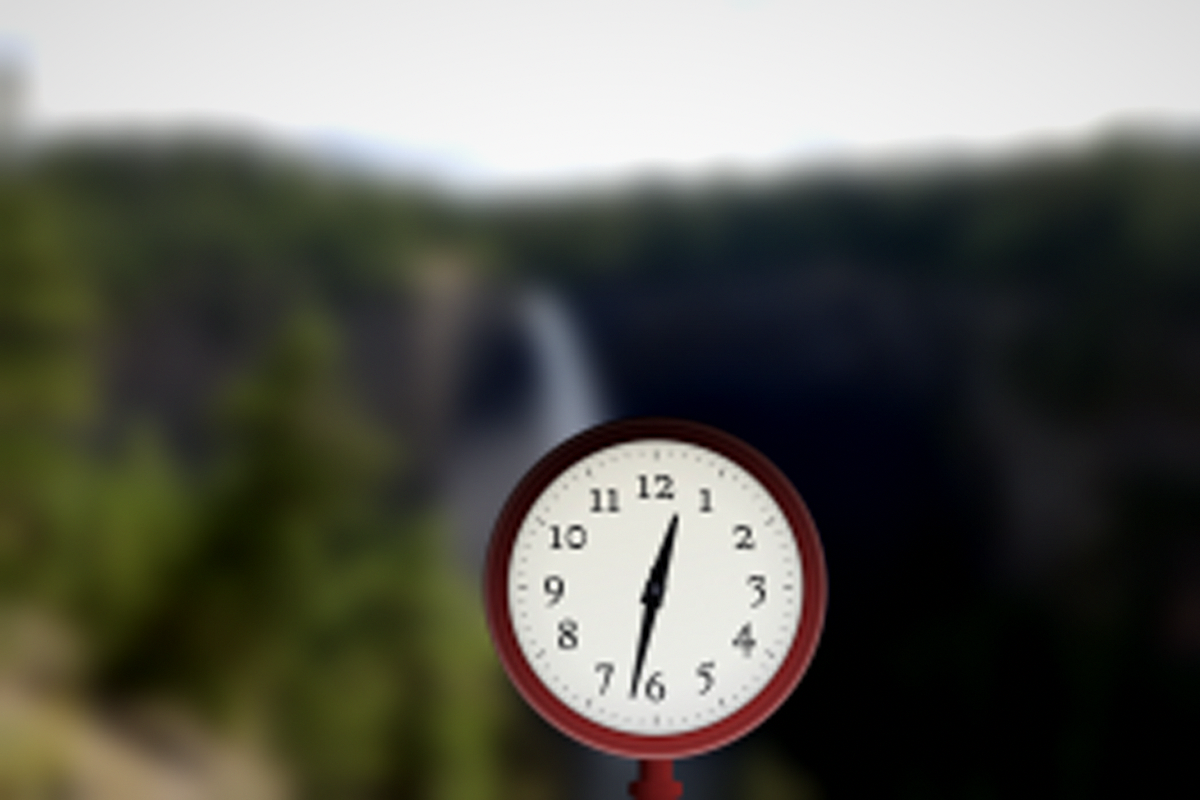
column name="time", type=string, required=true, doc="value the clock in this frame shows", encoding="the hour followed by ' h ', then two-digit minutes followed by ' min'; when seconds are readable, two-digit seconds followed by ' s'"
12 h 32 min
